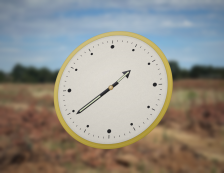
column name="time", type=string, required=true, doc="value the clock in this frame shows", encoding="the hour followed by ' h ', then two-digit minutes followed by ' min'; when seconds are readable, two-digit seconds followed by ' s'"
1 h 39 min
